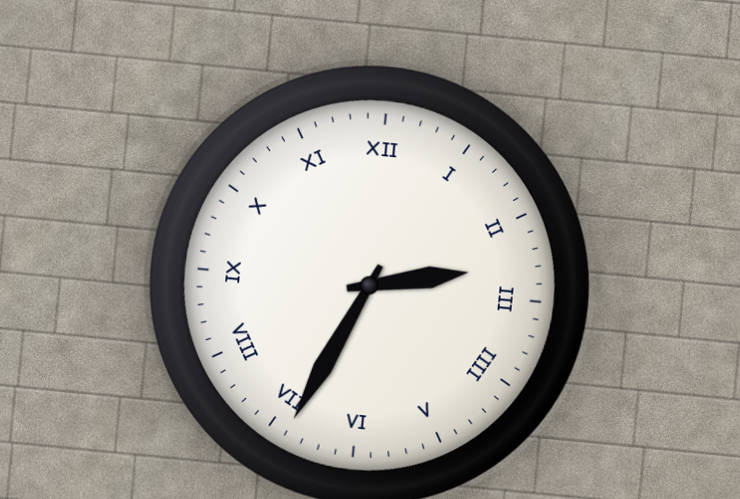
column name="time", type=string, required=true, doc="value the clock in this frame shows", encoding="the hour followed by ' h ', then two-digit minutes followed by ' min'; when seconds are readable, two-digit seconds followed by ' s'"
2 h 34 min
